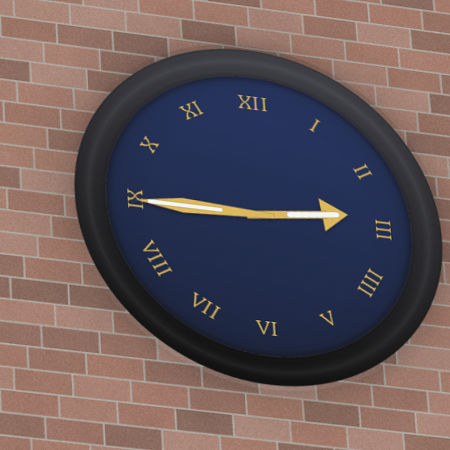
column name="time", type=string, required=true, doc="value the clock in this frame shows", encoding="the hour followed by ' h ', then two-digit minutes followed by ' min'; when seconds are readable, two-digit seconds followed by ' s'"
2 h 45 min
